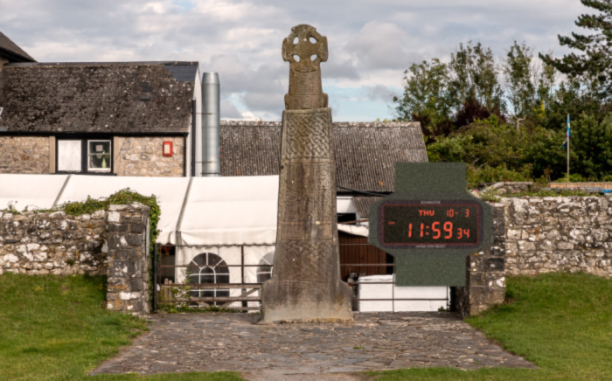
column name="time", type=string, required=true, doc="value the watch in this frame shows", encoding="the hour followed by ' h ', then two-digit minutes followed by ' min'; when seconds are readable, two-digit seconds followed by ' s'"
11 h 59 min 34 s
